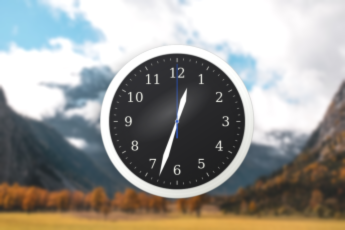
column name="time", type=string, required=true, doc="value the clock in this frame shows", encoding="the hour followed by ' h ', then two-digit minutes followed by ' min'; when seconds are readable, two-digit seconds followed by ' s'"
12 h 33 min 00 s
